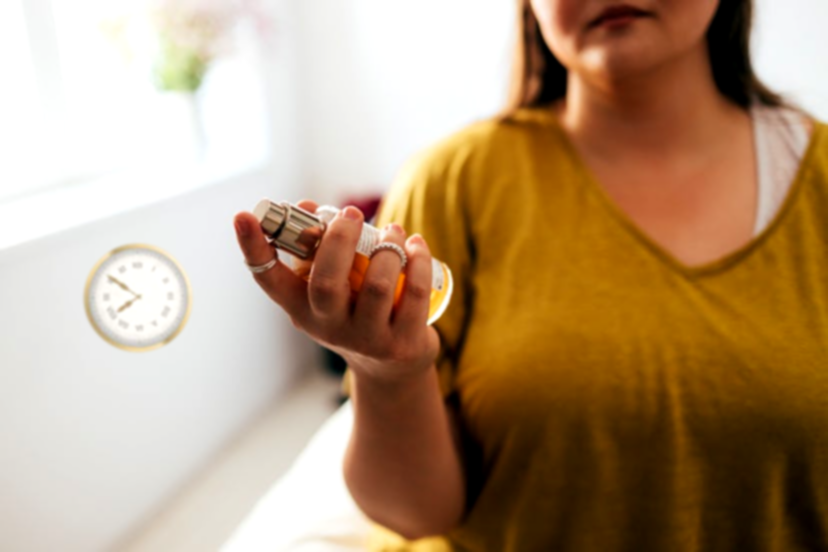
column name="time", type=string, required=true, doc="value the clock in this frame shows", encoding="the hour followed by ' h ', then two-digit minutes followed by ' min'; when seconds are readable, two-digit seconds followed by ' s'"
7 h 51 min
